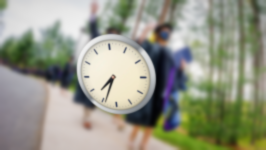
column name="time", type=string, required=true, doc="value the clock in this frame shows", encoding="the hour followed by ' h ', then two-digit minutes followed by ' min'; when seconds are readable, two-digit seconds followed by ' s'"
7 h 34 min
